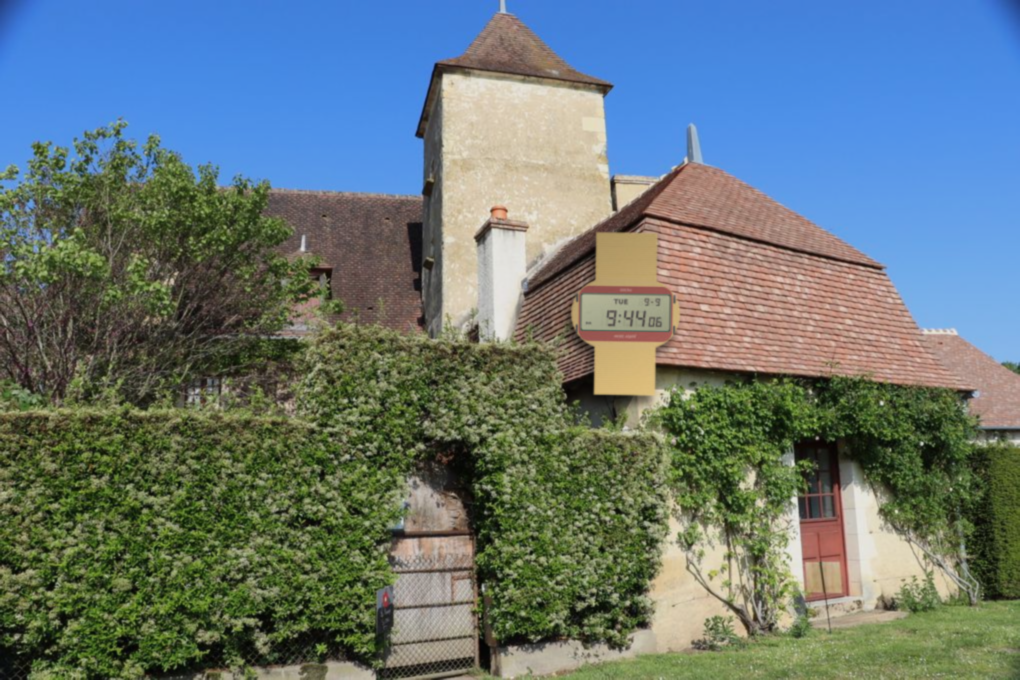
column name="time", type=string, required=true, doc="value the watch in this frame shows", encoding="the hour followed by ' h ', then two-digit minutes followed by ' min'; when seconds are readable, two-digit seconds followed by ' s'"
9 h 44 min
